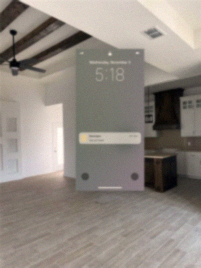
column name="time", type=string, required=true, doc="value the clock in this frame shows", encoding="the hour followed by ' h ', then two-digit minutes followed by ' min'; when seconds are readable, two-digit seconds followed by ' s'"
5 h 18 min
